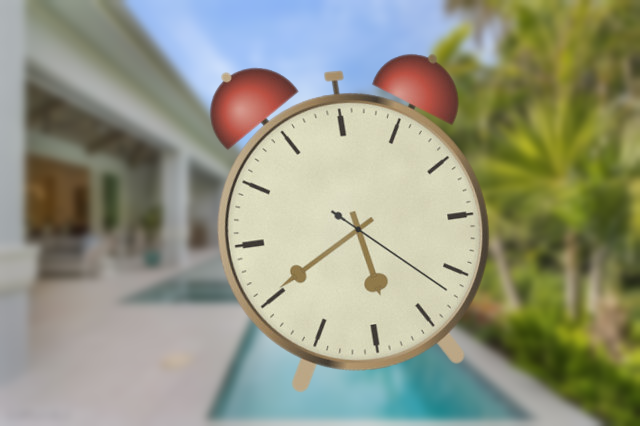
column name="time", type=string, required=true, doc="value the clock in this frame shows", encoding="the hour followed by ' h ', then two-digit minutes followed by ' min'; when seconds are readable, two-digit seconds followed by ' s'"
5 h 40 min 22 s
